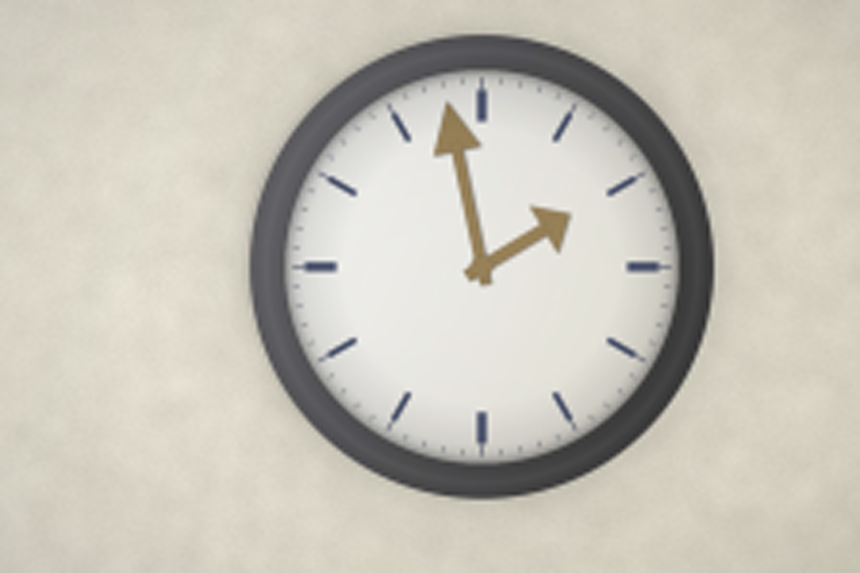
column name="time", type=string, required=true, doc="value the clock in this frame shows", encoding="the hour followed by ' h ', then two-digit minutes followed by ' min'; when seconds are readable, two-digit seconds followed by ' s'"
1 h 58 min
